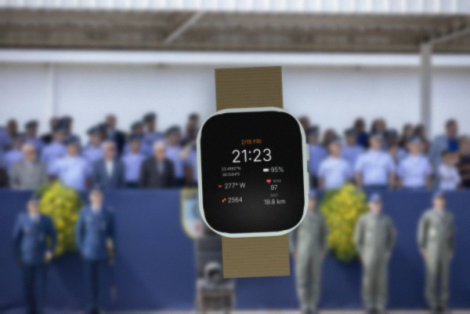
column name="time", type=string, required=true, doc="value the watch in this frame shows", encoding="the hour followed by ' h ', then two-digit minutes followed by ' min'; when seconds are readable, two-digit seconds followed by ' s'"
21 h 23 min
